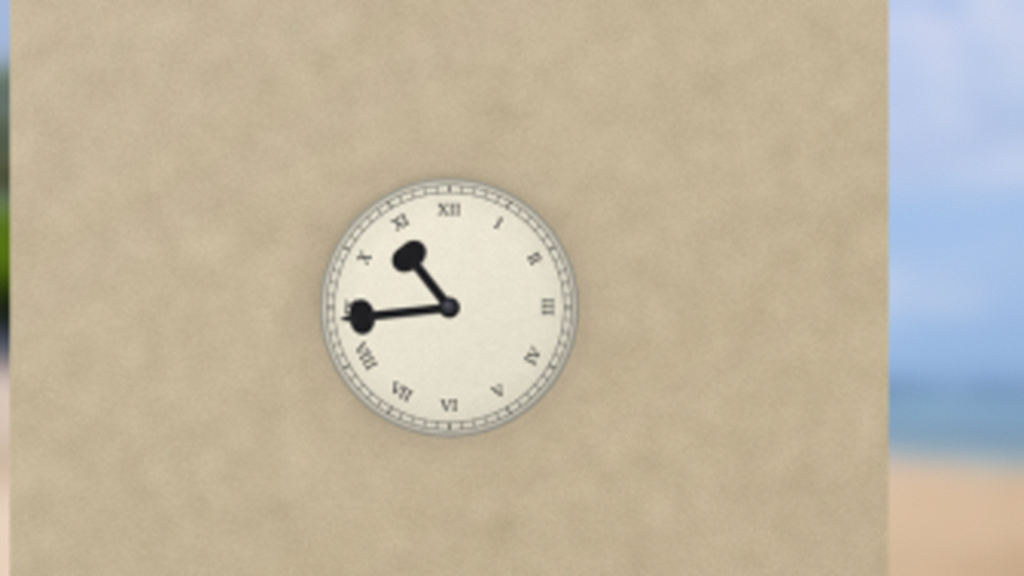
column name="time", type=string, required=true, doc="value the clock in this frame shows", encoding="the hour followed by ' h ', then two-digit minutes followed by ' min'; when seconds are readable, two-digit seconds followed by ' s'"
10 h 44 min
